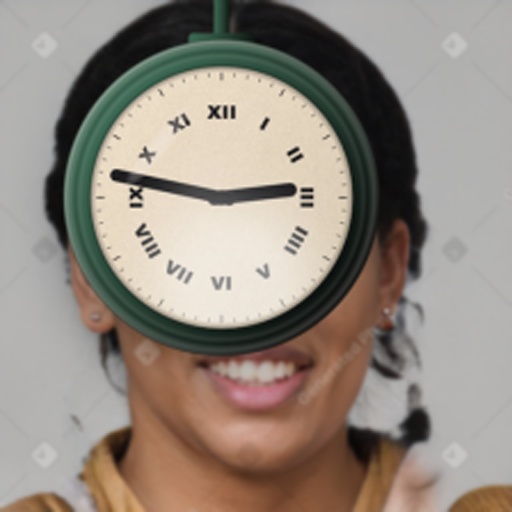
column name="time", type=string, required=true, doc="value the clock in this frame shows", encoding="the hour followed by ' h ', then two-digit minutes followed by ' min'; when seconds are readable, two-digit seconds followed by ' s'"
2 h 47 min
